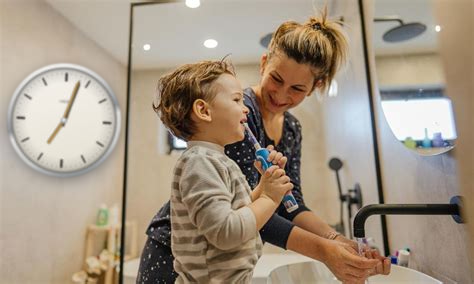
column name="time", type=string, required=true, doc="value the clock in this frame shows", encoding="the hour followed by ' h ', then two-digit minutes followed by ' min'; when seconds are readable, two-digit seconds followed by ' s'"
7 h 03 min
